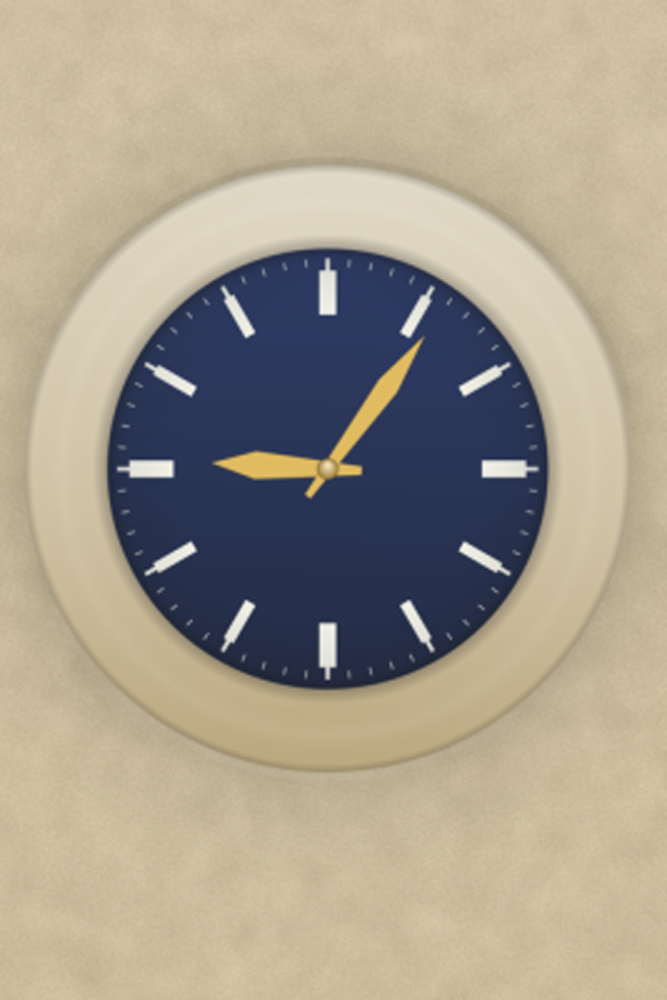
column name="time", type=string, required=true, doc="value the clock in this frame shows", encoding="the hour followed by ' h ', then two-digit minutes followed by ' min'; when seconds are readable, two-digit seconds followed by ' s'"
9 h 06 min
